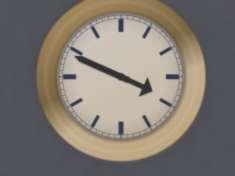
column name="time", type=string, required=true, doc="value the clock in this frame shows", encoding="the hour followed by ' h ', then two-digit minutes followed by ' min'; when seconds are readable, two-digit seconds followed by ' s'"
3 h 49 min
